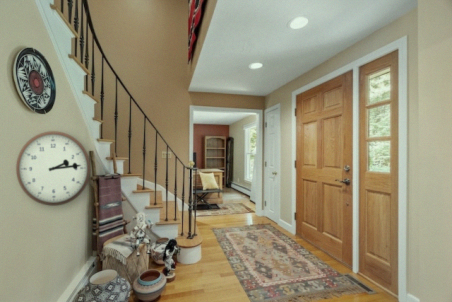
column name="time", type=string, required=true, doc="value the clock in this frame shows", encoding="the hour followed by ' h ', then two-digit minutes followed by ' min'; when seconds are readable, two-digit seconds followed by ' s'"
2 h 14 min
